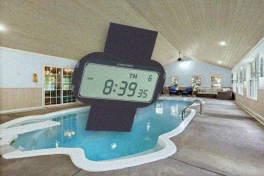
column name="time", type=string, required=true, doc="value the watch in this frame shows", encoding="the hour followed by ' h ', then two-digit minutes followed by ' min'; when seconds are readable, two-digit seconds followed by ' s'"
8 h 39 min 35 s
